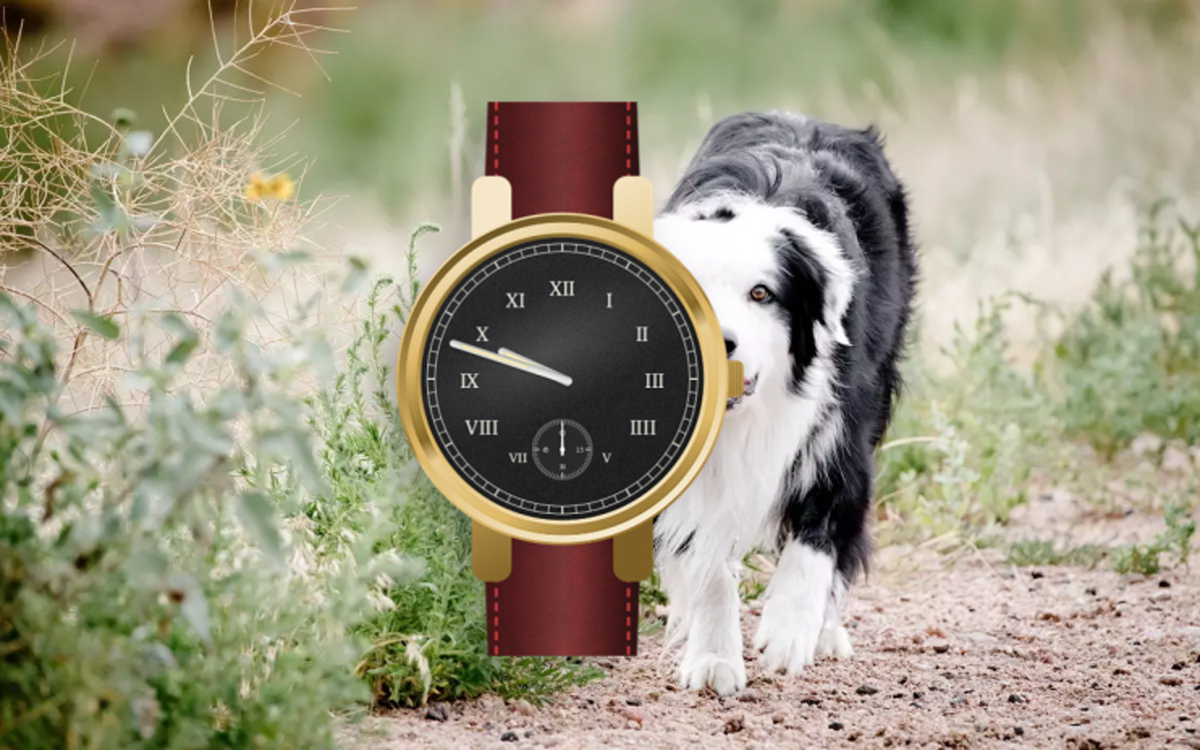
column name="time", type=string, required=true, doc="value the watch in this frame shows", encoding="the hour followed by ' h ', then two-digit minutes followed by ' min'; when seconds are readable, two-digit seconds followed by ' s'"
9 h 48 min
